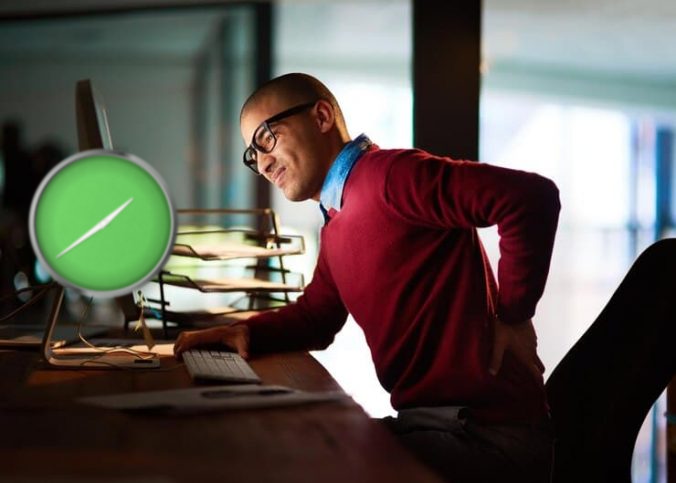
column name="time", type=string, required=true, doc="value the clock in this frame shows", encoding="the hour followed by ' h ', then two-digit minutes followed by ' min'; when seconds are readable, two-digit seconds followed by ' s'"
1 h 39 min
